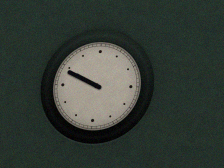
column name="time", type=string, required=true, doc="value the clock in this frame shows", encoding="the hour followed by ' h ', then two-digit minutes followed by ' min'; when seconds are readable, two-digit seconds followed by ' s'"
9 h 49 min
